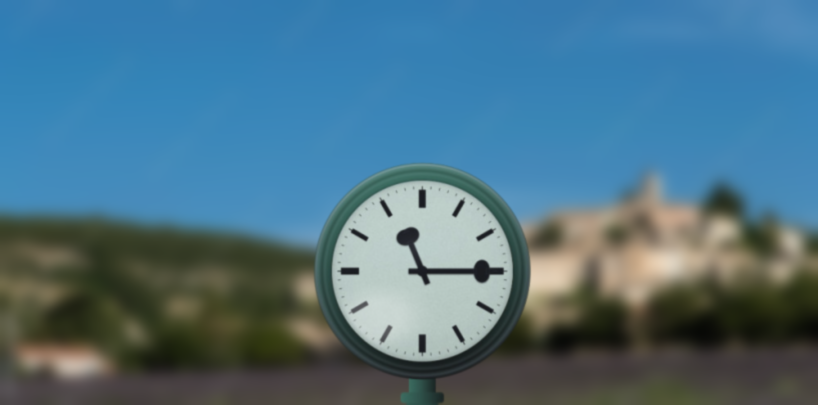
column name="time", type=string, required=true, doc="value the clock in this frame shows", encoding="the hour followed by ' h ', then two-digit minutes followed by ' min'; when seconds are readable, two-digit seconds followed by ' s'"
11 h 15 min
